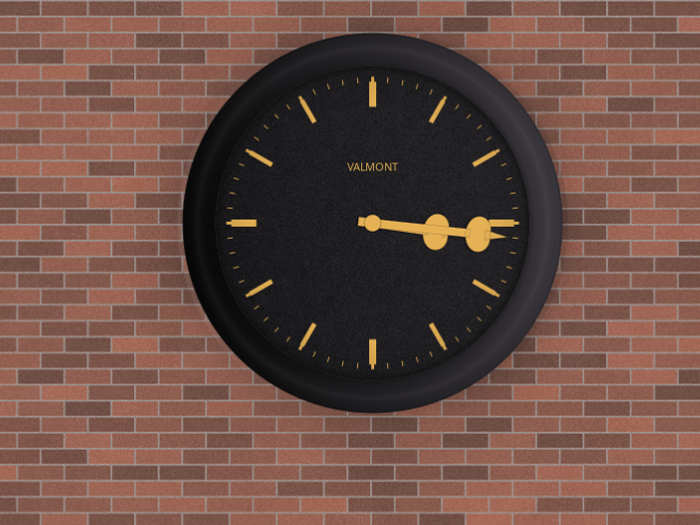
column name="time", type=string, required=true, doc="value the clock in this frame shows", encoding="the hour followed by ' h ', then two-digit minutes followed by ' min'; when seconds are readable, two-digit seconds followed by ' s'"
3 h 16 min
